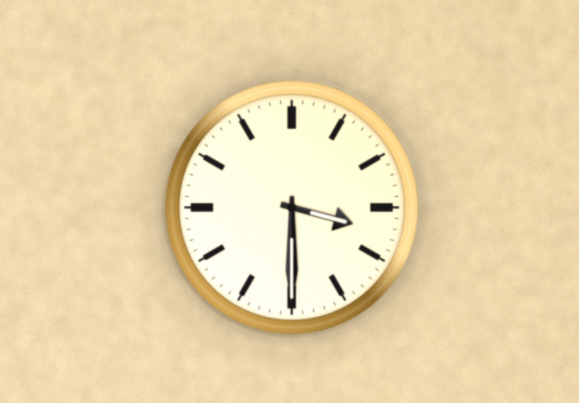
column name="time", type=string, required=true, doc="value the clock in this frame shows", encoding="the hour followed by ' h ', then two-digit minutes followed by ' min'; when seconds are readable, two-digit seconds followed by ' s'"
3 h 30 min
